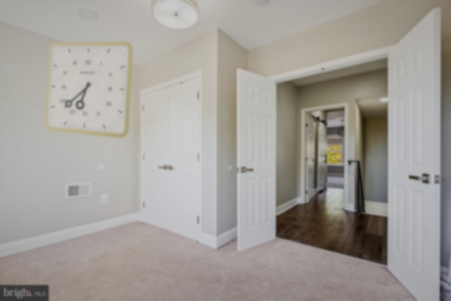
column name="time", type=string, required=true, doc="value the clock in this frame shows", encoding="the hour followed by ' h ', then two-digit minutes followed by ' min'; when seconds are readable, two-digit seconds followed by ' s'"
6 h 38 min
